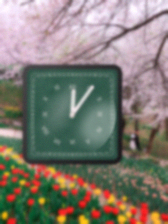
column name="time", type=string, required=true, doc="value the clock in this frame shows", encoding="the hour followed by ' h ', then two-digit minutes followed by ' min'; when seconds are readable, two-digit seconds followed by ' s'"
12 h 06 min
